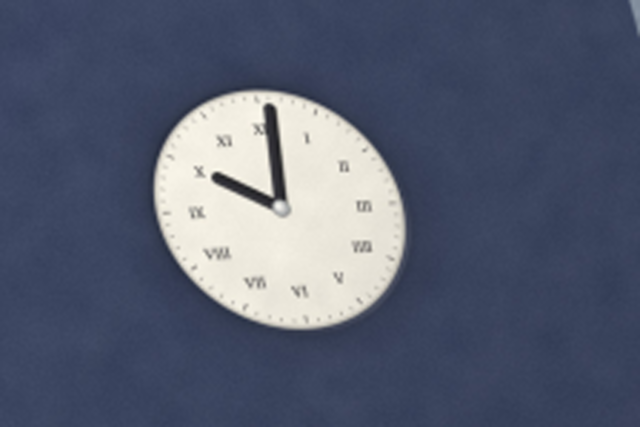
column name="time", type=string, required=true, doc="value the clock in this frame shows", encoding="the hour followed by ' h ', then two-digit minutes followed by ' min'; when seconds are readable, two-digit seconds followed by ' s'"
10 h 01 min
